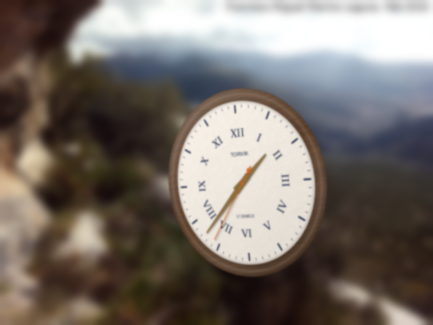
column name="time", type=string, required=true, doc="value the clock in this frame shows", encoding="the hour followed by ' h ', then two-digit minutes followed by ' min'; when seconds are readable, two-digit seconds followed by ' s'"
1 h 37 min 36 s
